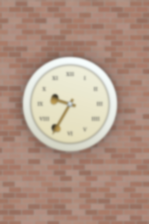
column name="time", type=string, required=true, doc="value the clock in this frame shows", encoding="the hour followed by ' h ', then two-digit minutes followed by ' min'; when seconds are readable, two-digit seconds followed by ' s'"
9 h 35 min
